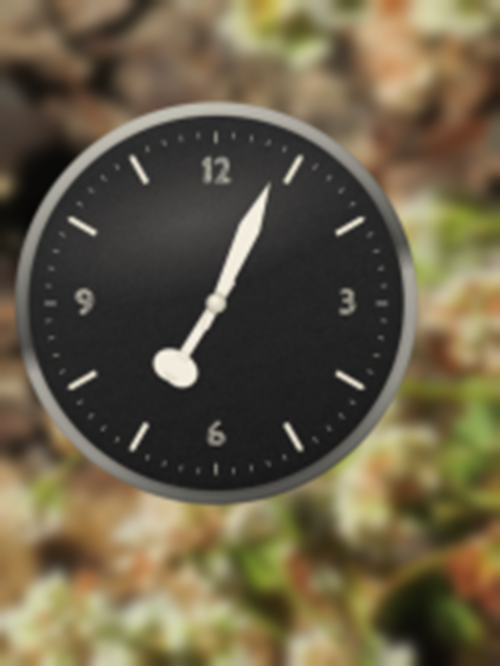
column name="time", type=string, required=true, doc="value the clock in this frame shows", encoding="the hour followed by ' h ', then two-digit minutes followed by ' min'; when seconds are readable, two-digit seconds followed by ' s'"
7 h 04 min
